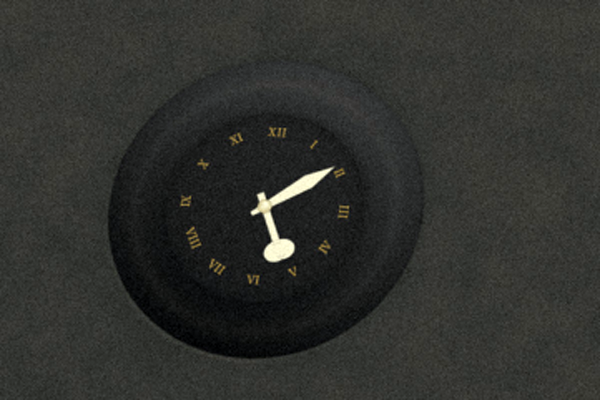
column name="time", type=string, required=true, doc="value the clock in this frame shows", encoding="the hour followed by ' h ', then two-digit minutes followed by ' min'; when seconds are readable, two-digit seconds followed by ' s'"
5 h 09 min
